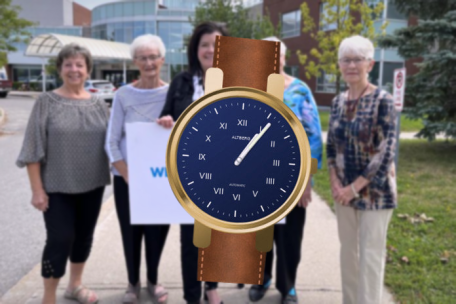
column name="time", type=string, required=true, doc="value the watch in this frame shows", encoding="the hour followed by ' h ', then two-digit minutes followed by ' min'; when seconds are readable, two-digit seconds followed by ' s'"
1 h 06 min
